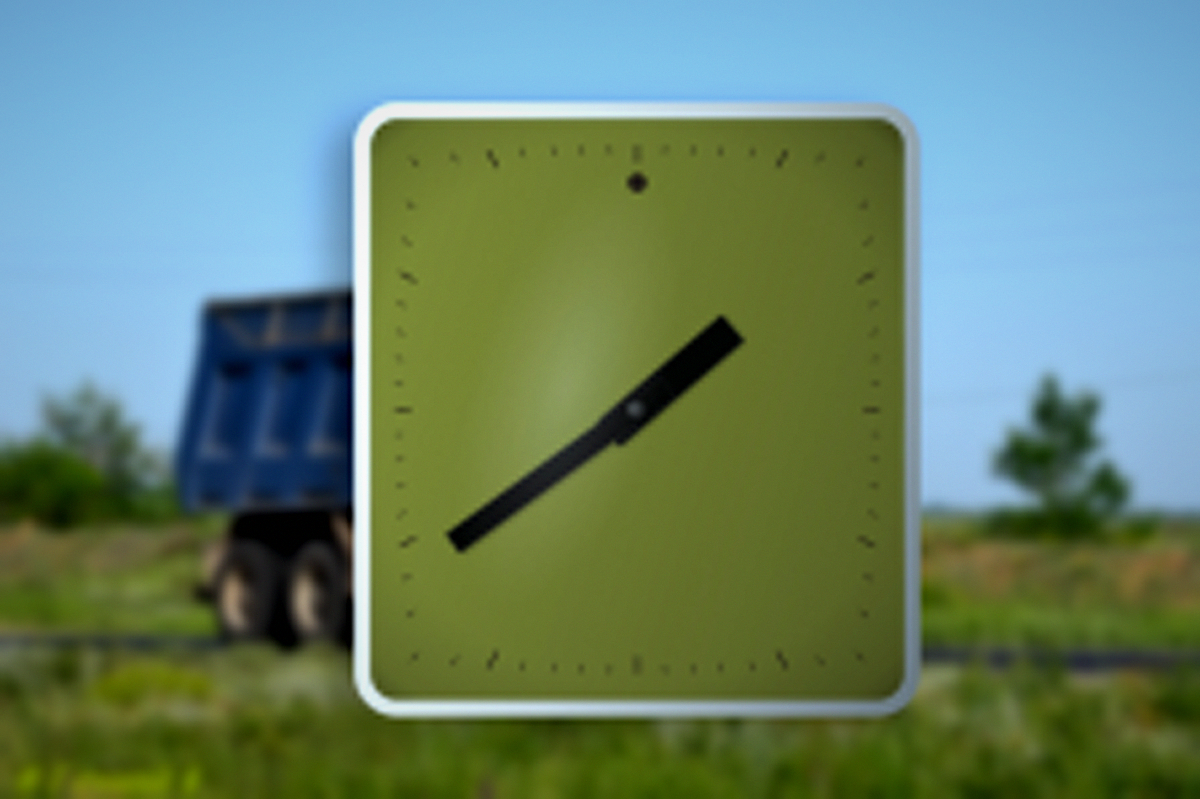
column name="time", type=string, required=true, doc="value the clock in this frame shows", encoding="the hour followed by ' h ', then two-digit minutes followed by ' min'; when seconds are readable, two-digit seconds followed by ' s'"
1 h 39 min
